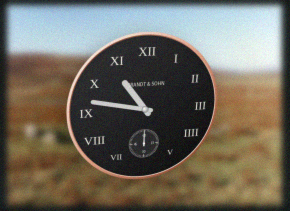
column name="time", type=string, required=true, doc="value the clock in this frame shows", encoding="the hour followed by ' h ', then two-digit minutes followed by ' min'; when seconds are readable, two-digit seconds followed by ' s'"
10 h 47 min
